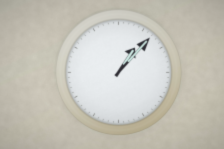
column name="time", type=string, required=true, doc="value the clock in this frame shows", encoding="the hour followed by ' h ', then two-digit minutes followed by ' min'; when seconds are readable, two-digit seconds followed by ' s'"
1 h 07 min
